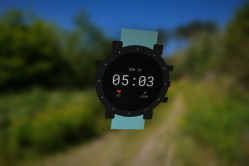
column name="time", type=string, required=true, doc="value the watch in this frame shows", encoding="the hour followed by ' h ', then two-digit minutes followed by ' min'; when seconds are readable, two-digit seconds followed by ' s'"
5 h 03 min
